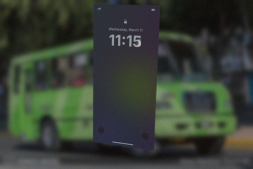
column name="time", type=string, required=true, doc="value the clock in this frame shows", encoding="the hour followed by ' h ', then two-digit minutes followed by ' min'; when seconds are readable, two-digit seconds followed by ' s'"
11 h 15 min
